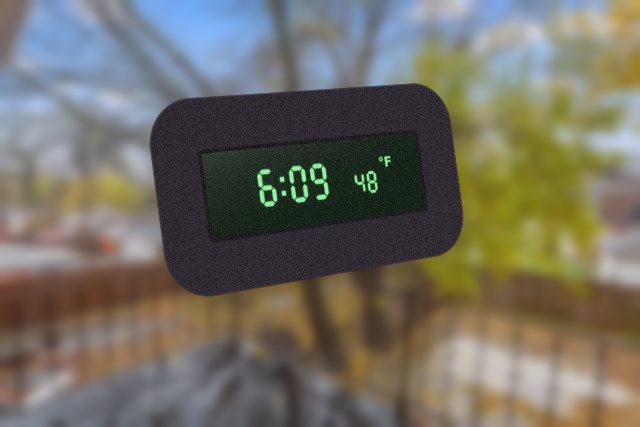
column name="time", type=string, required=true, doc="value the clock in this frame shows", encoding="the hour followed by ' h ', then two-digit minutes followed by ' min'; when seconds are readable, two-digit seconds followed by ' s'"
6 h 09 min
